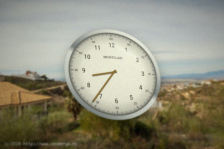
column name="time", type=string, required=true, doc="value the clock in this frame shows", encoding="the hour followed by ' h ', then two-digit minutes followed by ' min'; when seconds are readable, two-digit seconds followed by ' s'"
8 h 36 min
